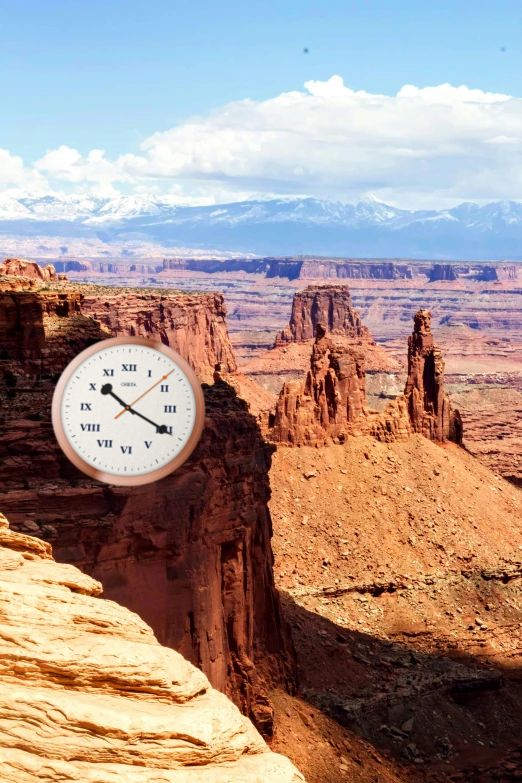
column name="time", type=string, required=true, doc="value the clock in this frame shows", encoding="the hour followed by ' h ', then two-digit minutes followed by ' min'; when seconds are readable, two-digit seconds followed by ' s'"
10 h 20 min 08 s
